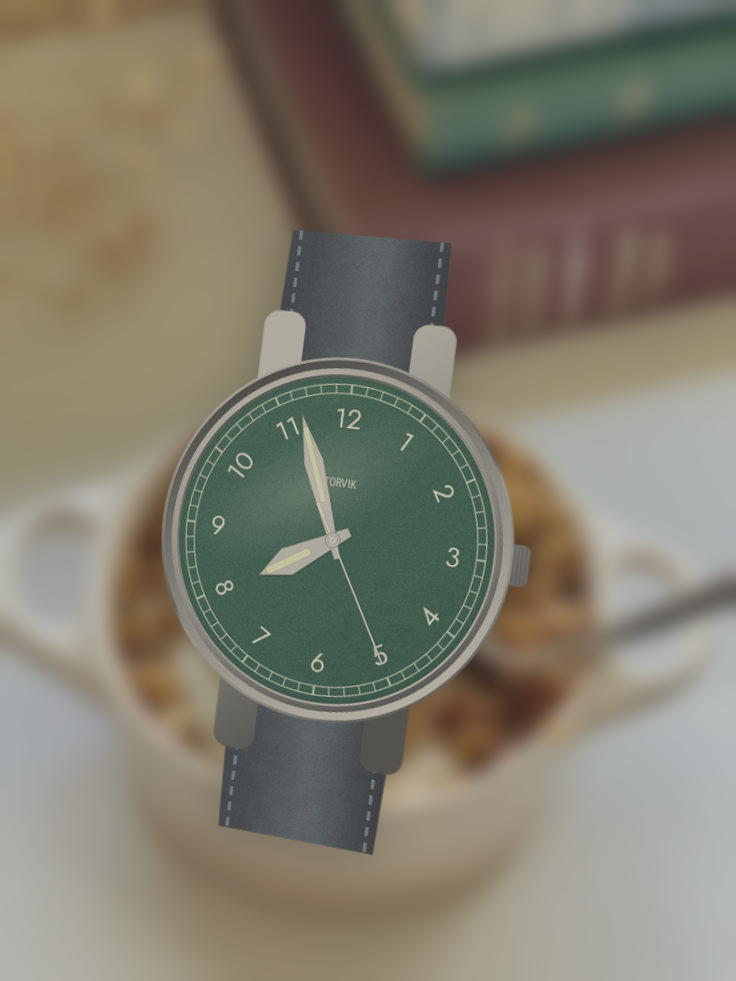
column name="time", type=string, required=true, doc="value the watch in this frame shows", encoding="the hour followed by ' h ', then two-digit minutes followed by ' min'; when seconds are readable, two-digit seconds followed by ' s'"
7 h 56 min 25 s
